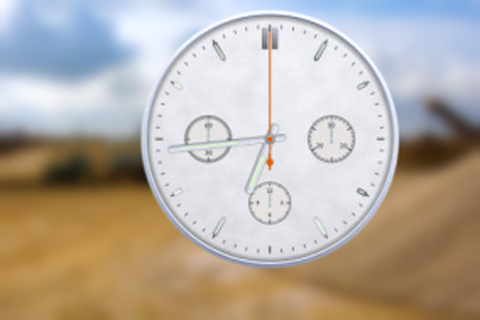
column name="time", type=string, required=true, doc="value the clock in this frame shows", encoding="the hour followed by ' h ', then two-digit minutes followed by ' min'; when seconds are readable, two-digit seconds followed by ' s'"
6 h 44 min
